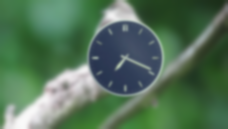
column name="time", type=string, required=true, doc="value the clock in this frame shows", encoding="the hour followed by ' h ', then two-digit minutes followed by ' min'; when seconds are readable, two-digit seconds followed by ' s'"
7 h 19 min
